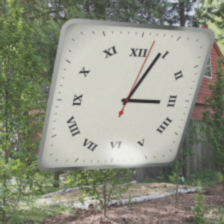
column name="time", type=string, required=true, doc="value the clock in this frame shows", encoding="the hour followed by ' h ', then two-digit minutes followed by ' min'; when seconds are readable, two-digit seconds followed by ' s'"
3 h 04 min 02 s
